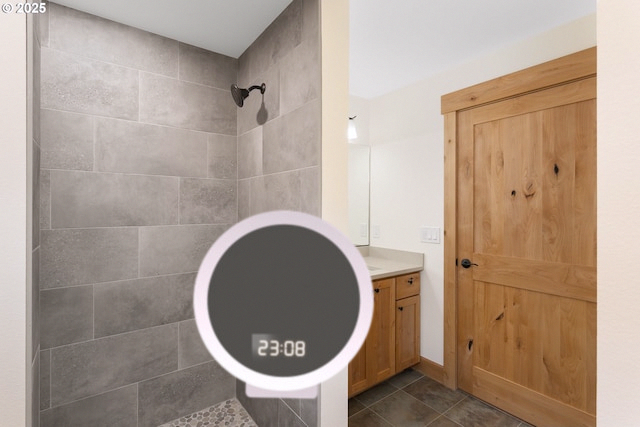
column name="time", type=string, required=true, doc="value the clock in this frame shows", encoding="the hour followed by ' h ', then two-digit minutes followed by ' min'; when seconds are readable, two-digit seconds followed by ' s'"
23 h 08 min
